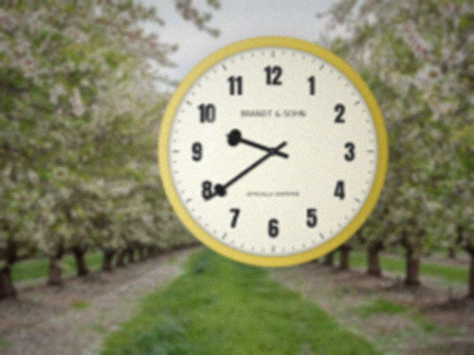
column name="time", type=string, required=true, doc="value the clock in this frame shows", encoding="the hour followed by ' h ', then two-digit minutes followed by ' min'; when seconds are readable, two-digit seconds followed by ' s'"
9 h 39 min
